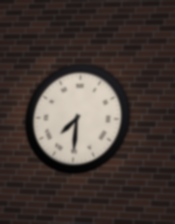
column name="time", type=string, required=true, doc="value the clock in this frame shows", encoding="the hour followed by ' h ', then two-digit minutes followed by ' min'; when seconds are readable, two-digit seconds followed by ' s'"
7 h 30 min
